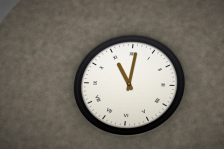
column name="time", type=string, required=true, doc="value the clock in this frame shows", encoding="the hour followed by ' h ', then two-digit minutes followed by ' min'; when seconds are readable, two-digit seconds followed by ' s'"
11 h 01 min
